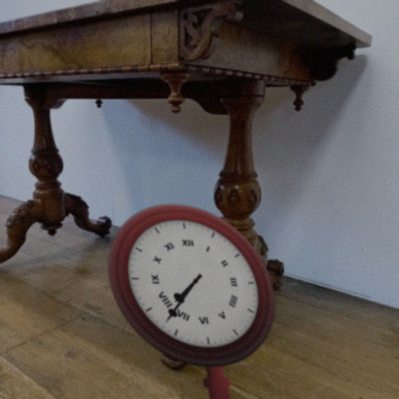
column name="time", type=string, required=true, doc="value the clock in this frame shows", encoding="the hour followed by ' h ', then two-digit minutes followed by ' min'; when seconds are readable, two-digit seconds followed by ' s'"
7 h 37 min
